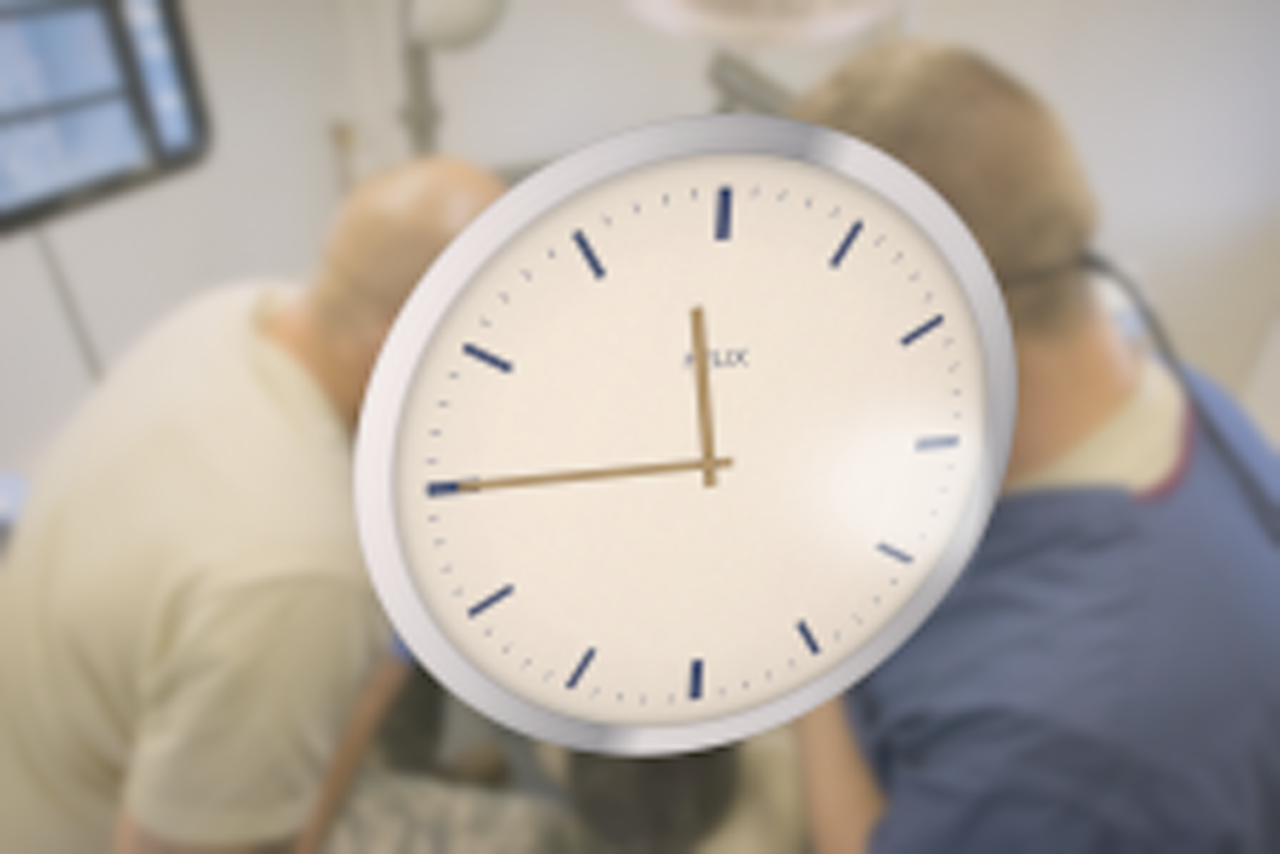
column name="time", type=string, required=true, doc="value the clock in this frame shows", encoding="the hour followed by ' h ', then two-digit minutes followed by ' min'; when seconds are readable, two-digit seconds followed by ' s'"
11 h 45 min
